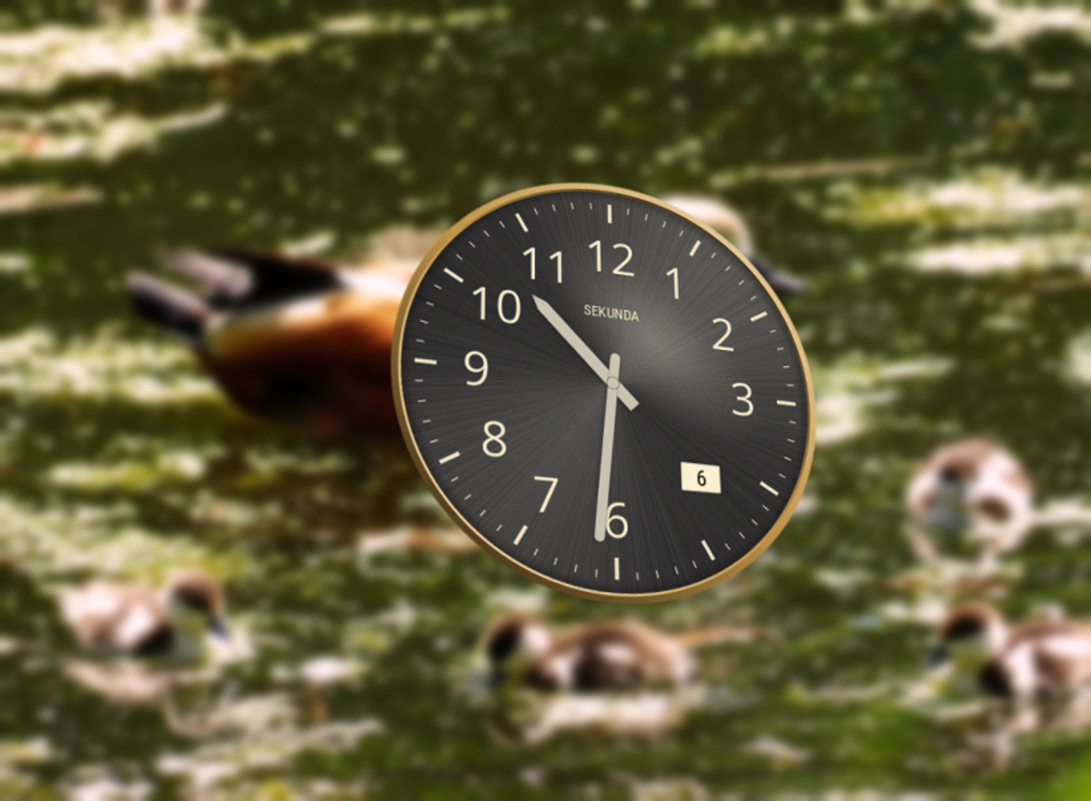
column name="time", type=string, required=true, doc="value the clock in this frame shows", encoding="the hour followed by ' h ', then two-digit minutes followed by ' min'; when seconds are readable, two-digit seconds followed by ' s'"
10 h 31 min
